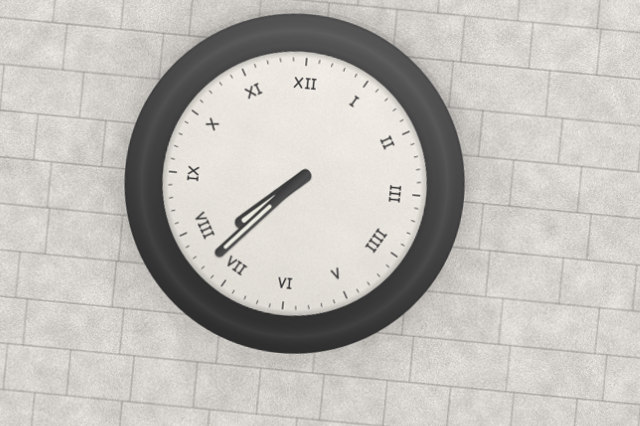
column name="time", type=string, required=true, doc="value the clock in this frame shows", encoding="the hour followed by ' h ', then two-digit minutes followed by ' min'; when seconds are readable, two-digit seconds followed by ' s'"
7 h 37 min
